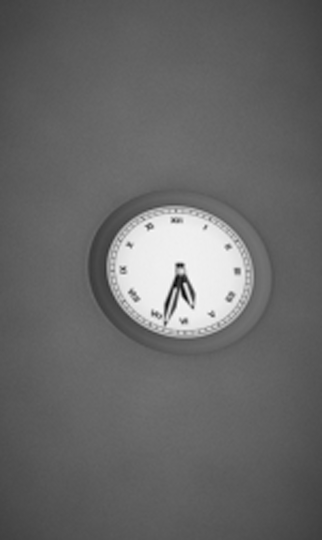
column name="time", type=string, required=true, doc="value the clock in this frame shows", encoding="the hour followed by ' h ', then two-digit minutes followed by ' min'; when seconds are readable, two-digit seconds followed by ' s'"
5 h 33 min
